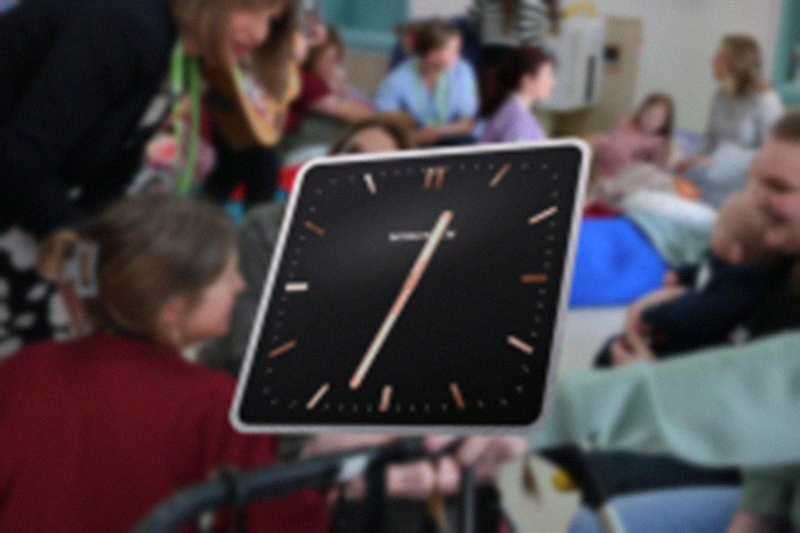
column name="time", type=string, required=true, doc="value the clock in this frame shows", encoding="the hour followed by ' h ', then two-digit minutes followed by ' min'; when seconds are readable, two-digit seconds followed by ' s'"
12 h 33 min
